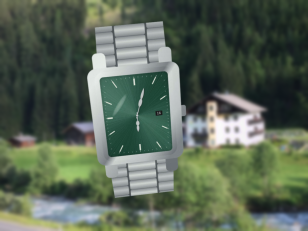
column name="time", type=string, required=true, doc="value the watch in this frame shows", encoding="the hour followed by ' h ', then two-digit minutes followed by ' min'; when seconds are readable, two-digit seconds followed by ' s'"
6 h 03 min
